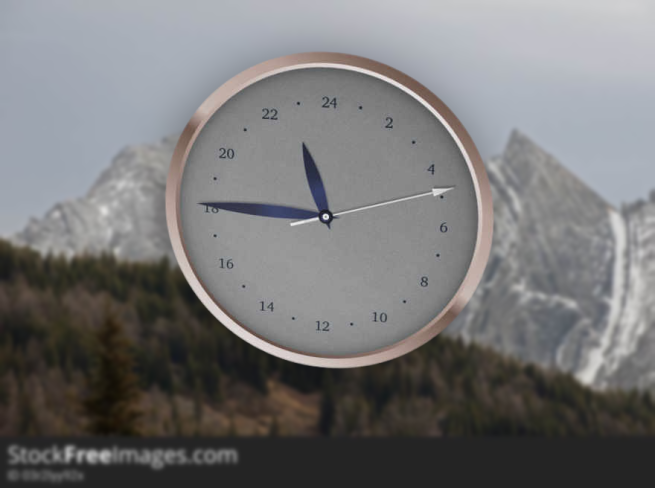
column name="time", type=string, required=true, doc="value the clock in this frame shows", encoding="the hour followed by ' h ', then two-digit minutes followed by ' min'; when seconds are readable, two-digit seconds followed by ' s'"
22 h 45 min 12 s
